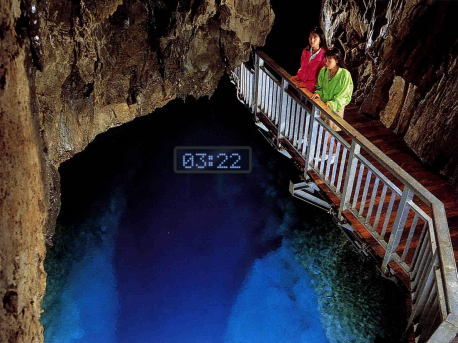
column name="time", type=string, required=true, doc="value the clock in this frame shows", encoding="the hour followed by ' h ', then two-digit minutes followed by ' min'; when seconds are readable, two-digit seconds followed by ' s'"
3 h 22 min
